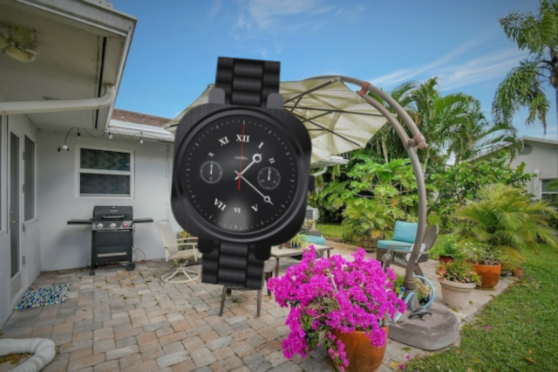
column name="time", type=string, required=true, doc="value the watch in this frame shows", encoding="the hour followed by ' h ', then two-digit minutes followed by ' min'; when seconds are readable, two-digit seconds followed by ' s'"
1 h 21 min
